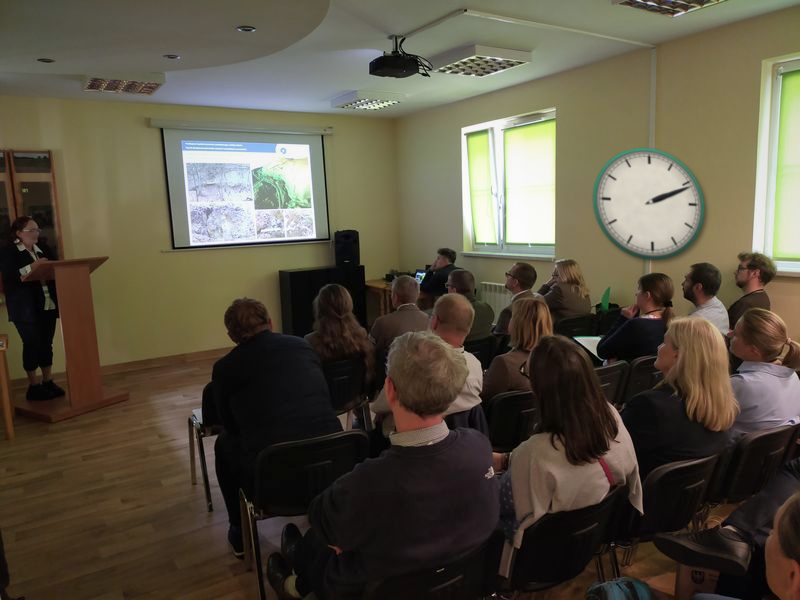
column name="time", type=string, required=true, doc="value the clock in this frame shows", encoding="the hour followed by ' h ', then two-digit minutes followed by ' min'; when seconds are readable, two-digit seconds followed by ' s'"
2 h 11 min
